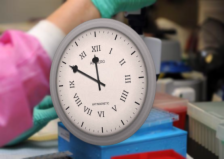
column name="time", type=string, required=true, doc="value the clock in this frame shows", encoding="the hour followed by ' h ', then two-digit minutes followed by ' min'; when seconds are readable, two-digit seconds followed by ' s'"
11 h 50 min
